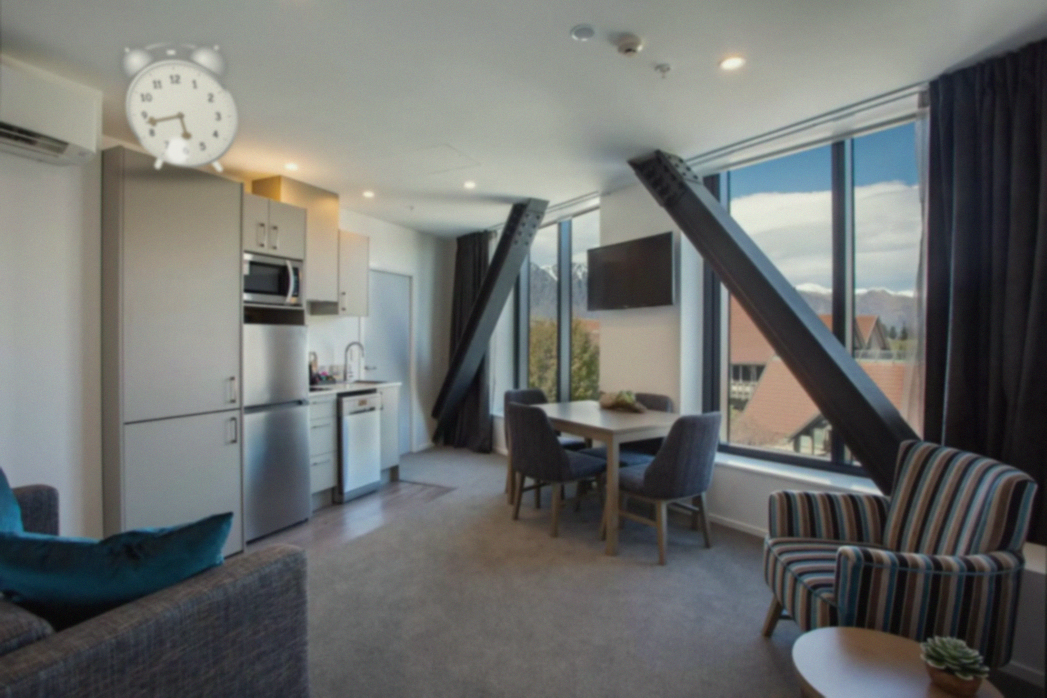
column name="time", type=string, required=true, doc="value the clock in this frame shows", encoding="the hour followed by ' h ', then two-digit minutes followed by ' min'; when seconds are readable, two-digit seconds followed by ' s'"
5 h 43 min
